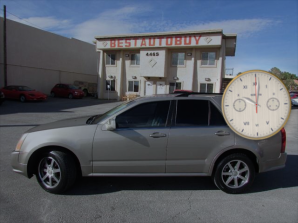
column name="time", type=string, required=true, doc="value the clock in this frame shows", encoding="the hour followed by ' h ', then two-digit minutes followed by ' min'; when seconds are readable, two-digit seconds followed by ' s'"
10 h 01 min
